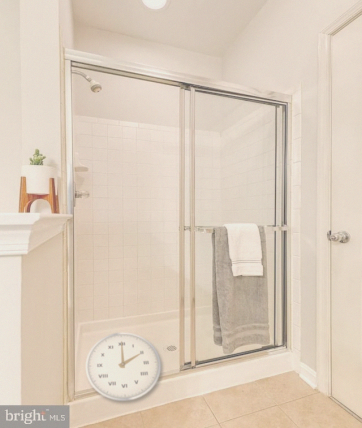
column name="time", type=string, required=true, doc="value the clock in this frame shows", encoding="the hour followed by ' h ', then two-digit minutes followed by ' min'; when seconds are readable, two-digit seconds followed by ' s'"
2 h 00 min
